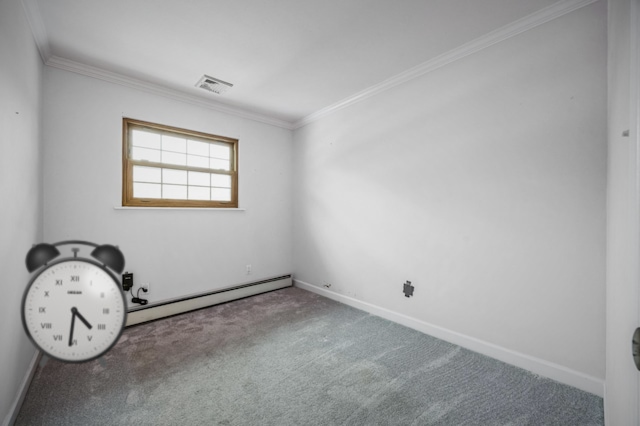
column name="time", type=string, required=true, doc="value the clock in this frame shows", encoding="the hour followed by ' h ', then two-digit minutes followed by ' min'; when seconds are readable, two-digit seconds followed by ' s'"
4 h 31 min
